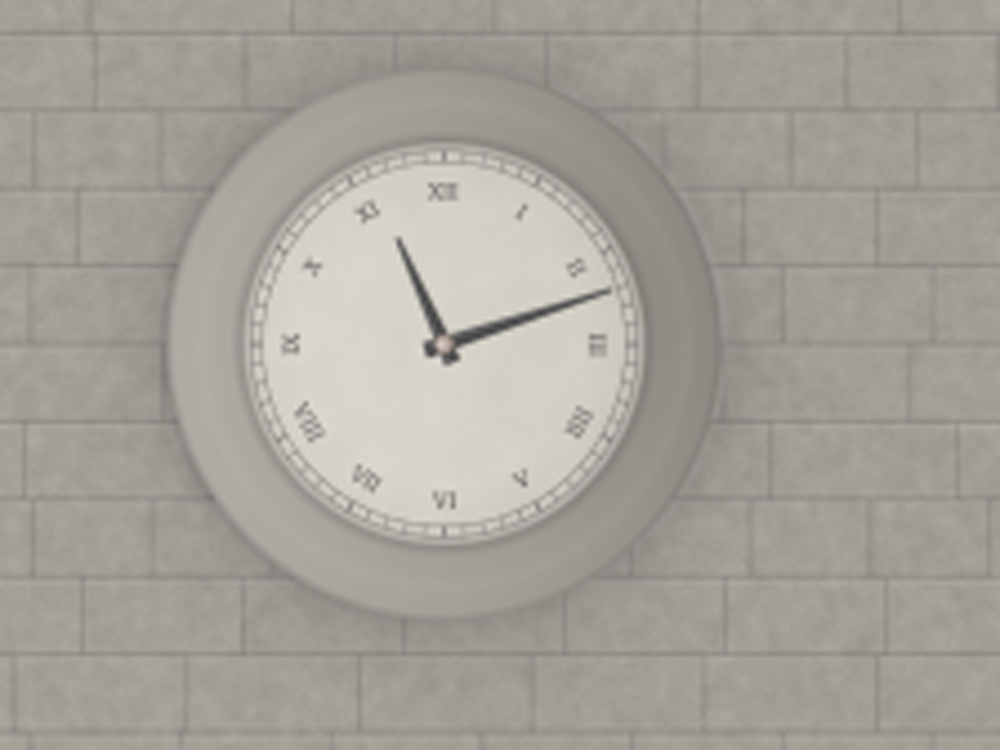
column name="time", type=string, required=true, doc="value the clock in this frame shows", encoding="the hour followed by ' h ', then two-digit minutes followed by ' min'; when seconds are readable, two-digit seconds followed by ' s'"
11 h 12 min
